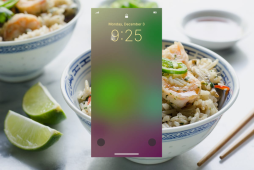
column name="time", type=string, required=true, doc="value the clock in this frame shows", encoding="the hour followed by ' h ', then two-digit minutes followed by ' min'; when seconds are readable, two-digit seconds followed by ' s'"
9 h 25 min
